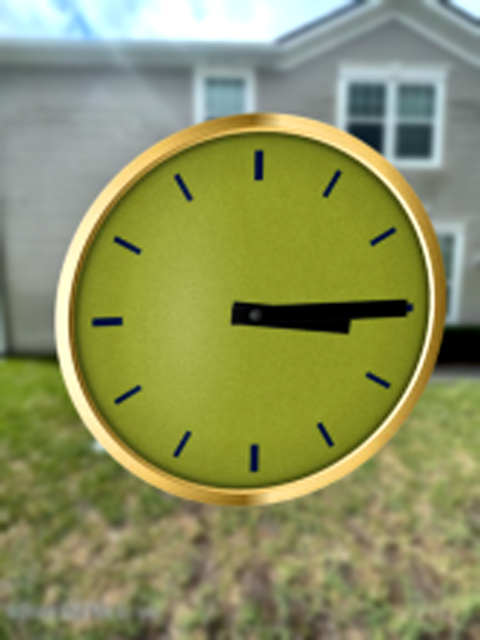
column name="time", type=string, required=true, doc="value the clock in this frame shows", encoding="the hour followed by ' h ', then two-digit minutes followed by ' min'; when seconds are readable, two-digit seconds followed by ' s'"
3 h 15 min
